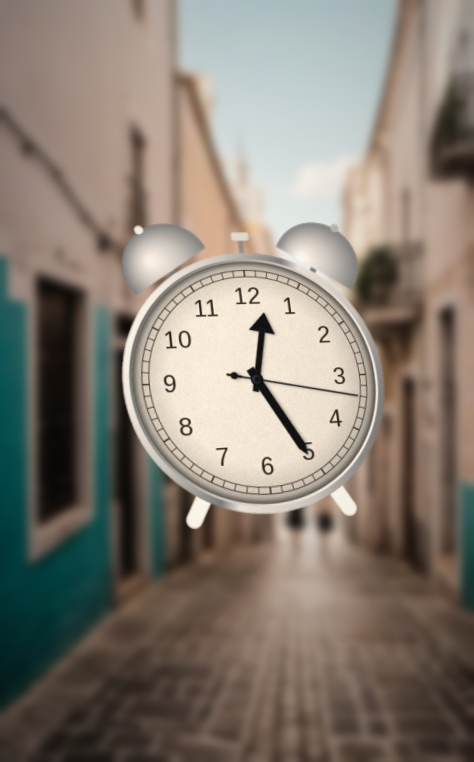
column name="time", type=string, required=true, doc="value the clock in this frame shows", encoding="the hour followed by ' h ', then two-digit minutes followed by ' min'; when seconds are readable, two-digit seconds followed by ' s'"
12 h 25 min 17 s
